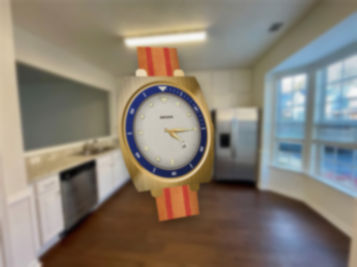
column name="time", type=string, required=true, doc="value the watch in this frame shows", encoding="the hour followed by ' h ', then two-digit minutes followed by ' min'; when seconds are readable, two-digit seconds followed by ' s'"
4 h 15 min
